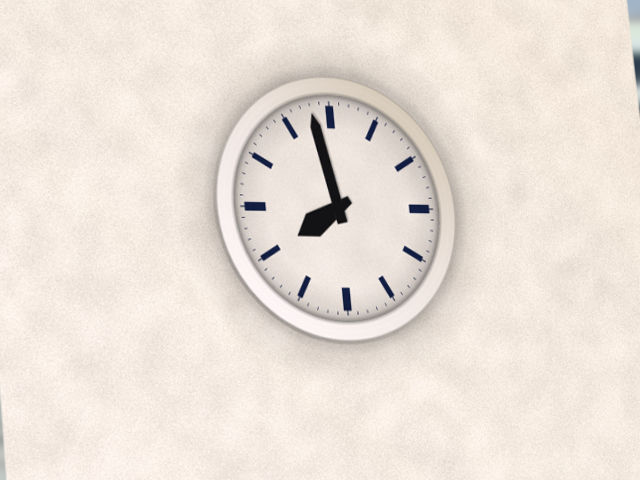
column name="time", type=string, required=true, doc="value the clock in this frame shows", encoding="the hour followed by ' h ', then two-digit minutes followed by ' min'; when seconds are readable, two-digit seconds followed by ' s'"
7 h 58 min
